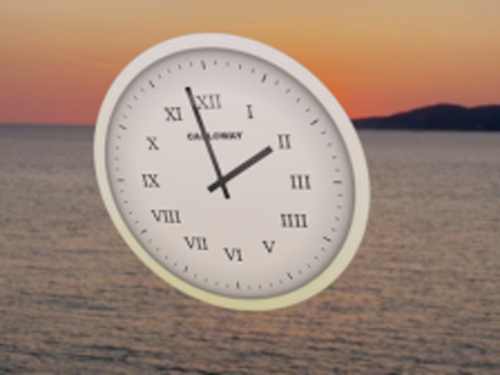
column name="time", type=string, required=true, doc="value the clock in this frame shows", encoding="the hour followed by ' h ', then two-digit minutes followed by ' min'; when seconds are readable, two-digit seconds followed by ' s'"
1 h 58 min
